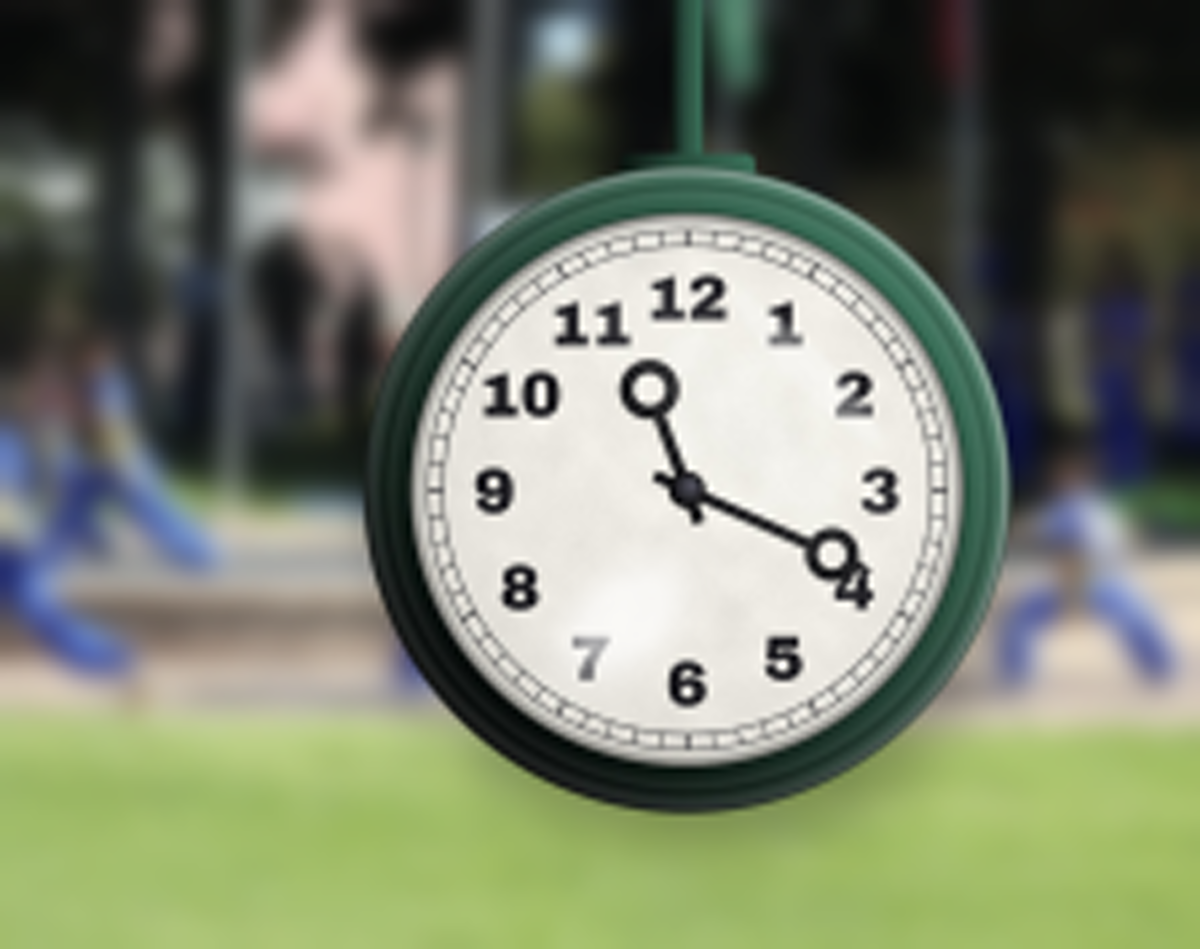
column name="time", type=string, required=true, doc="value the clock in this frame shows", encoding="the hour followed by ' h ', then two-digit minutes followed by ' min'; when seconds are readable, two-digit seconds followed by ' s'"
11 h 19 min
